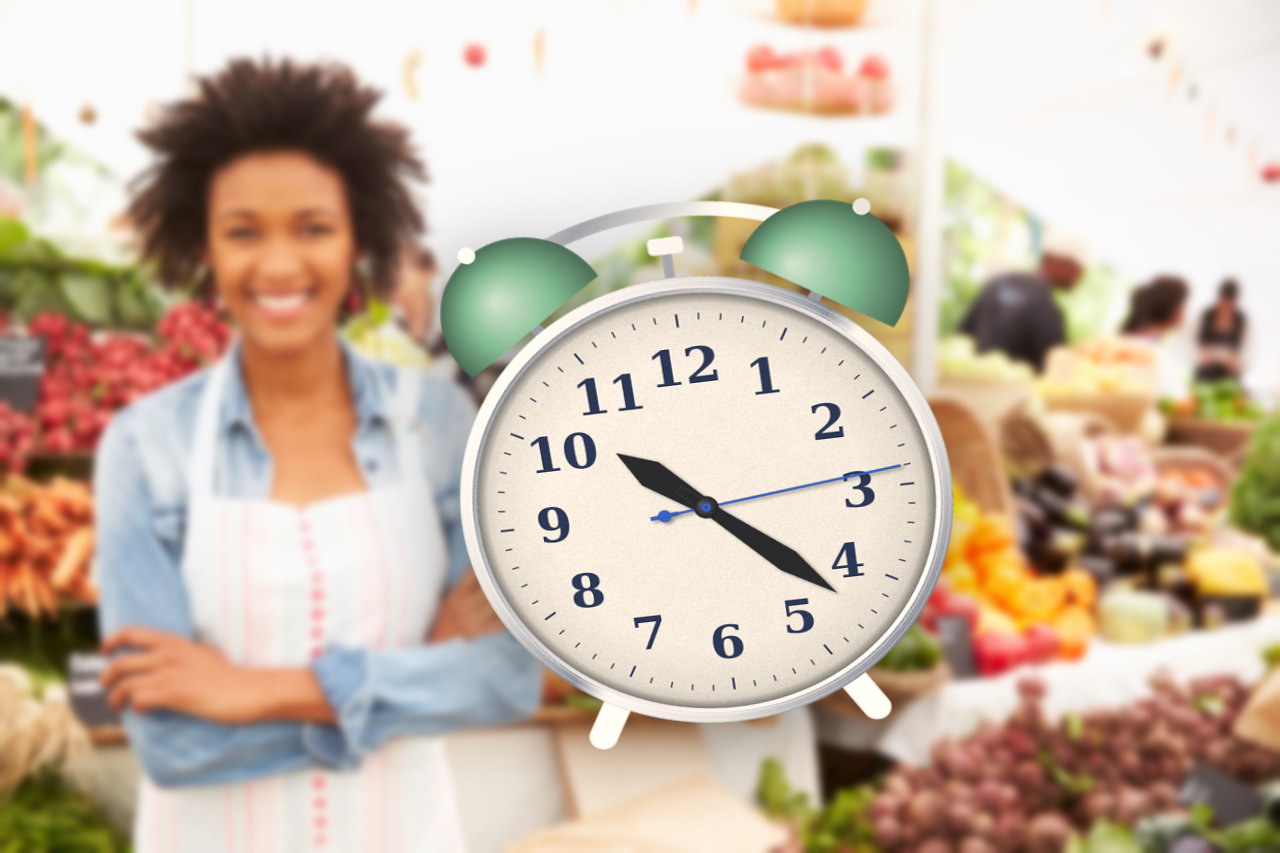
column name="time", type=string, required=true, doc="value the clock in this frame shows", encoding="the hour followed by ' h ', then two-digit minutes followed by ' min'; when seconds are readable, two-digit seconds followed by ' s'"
10 h 22 min 14 s
